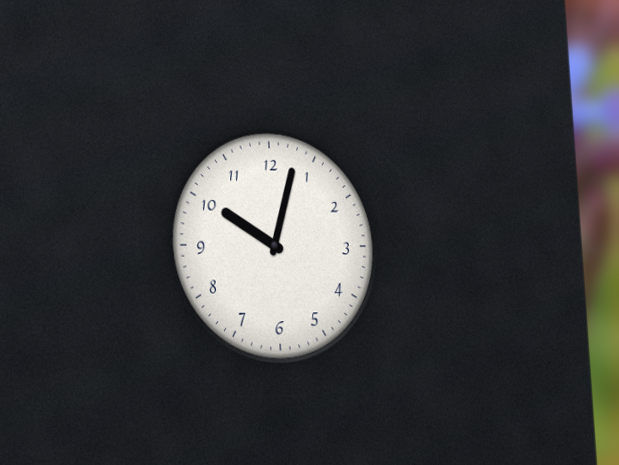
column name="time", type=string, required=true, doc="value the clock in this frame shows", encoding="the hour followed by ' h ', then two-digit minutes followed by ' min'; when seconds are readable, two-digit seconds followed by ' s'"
10 h 03 min
